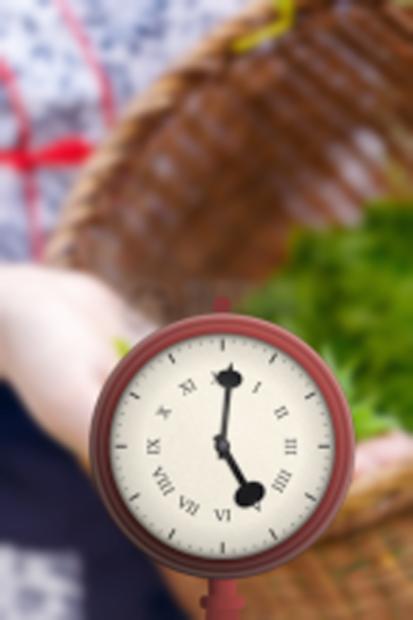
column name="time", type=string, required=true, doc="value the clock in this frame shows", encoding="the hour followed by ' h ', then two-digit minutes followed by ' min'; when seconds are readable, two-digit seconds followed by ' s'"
5 h 01 min
